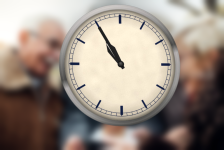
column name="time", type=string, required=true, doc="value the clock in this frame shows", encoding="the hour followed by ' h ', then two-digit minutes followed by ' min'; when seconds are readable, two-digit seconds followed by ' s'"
10 h 55 min
